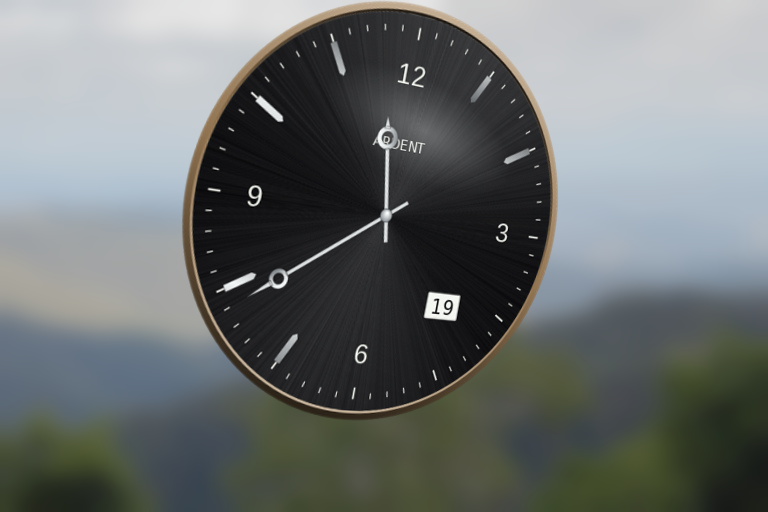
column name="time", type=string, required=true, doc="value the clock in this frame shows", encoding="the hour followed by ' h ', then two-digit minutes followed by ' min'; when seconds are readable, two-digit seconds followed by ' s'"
11 h 39 min
